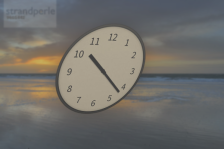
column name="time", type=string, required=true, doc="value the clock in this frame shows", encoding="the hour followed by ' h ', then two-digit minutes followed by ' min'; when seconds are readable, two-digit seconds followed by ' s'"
10 h 22 min
